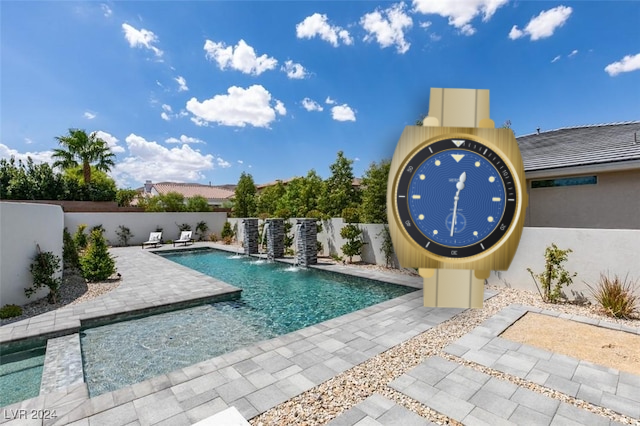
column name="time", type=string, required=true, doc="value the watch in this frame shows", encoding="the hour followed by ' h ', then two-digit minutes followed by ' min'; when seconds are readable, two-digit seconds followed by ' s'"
12 h 31 min
